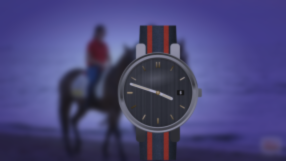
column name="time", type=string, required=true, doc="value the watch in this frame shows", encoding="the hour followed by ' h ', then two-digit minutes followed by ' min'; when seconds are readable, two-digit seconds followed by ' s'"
3 h 48 min
